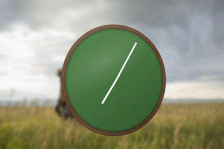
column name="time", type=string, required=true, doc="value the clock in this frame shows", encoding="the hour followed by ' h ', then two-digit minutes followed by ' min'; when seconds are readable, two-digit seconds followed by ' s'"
7 h 05 min
